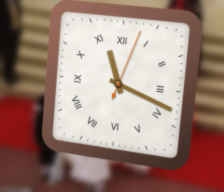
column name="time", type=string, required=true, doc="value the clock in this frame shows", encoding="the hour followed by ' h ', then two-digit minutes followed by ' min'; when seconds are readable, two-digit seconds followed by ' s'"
11 h 18 min 03 s
